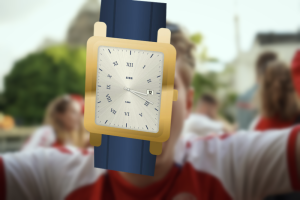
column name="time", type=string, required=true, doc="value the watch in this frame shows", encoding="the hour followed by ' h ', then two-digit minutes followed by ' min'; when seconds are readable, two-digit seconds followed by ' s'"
3 h 19 min
